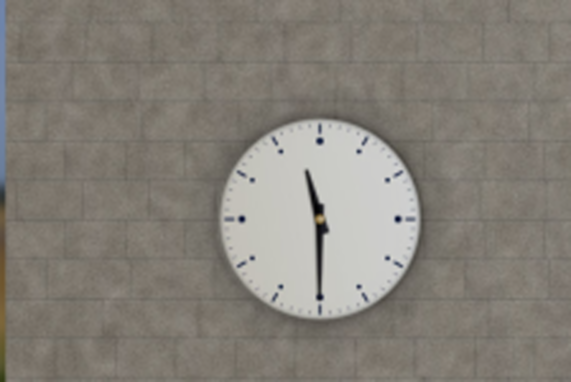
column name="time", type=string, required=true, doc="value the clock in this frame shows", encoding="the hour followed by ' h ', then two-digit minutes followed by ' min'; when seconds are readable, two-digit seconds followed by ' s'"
11 h 30 min
